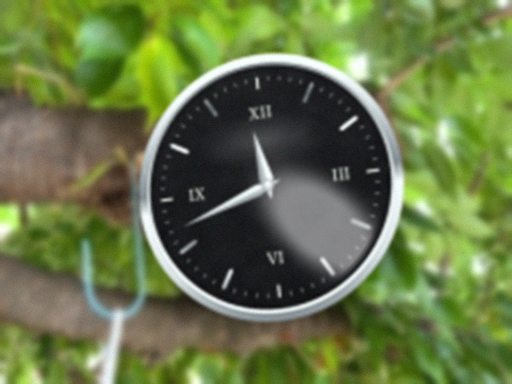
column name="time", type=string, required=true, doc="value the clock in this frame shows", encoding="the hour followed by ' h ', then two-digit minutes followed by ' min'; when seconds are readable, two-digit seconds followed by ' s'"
11 h 42 min
